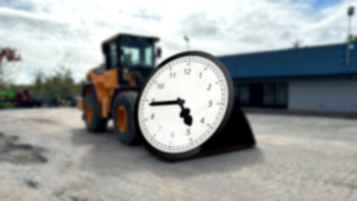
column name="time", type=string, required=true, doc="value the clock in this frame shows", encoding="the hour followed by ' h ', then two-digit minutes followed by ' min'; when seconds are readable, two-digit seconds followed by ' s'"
4 h 44 min
